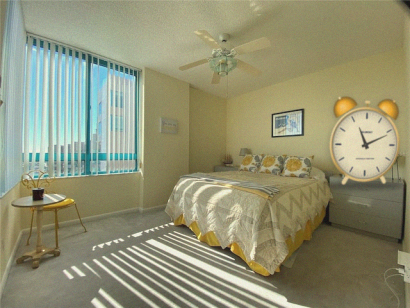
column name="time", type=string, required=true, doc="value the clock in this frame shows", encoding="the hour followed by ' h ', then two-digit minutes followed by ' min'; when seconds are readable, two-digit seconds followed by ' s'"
11 h 11 min
